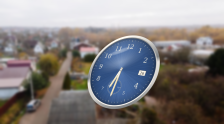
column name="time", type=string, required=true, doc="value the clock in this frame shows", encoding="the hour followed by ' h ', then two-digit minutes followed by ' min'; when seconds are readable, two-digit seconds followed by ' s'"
6 h 30 min
